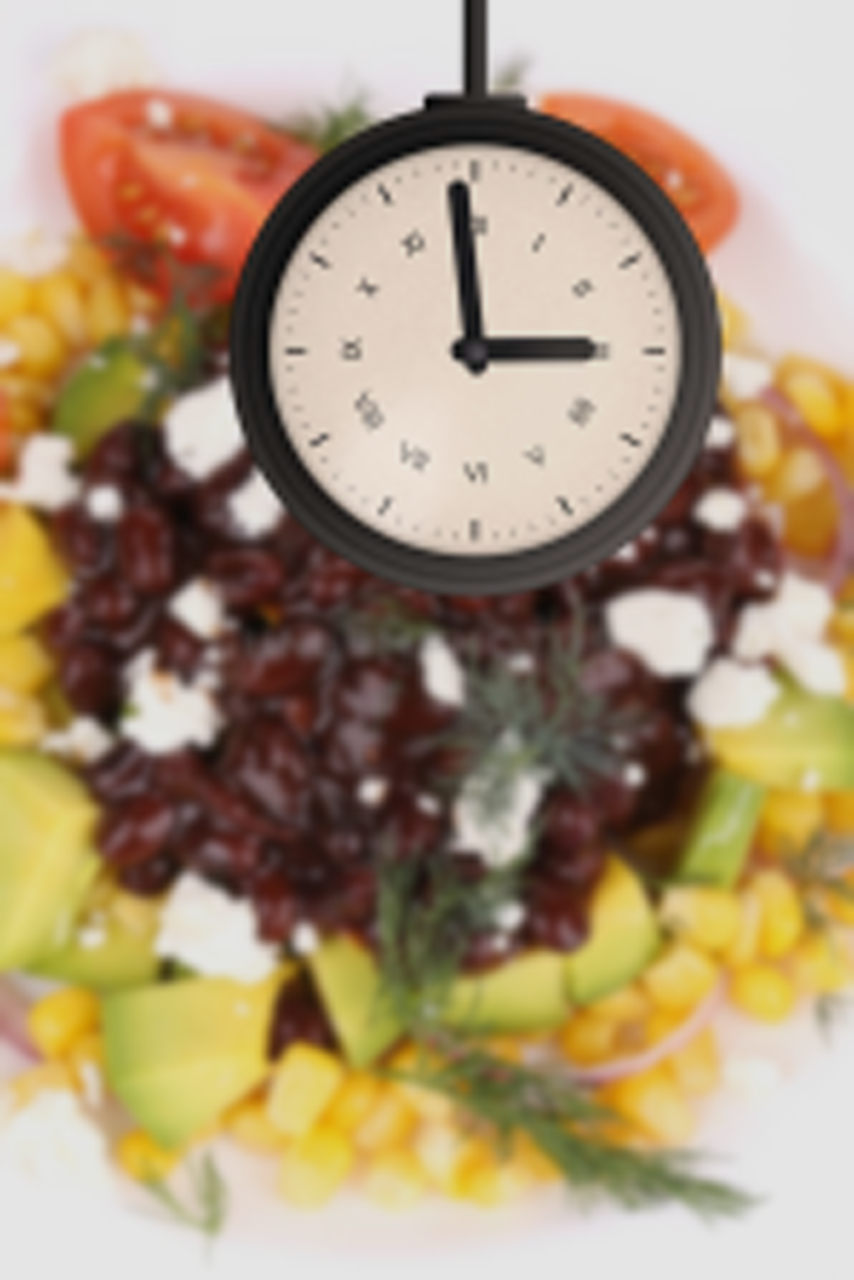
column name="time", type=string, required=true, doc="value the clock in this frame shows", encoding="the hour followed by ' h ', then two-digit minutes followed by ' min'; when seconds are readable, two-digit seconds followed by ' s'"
2 h 59 min
